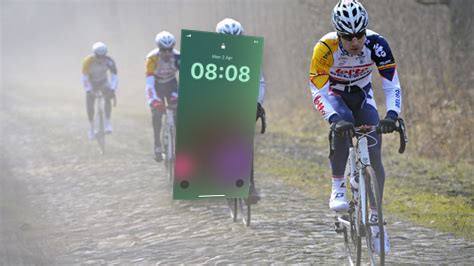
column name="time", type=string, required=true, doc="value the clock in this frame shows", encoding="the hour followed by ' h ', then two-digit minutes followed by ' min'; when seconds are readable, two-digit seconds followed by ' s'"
8 h 08 min
